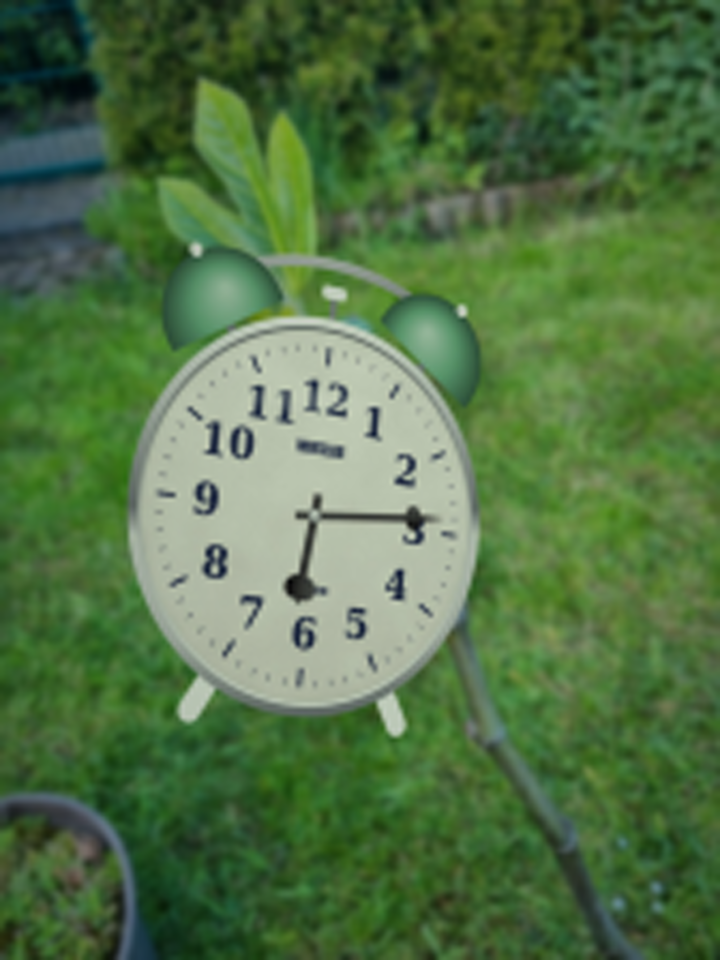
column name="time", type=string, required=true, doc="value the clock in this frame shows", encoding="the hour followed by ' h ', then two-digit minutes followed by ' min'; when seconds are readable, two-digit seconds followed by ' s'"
6 h 14 min
